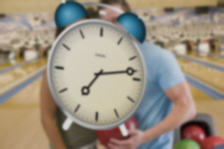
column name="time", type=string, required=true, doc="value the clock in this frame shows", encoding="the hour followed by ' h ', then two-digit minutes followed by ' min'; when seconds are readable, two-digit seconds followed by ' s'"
7 h 13 min
